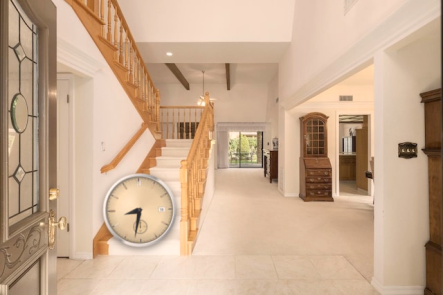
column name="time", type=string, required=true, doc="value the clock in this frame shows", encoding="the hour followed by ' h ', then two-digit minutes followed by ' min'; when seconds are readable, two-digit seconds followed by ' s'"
8 h 32 min
